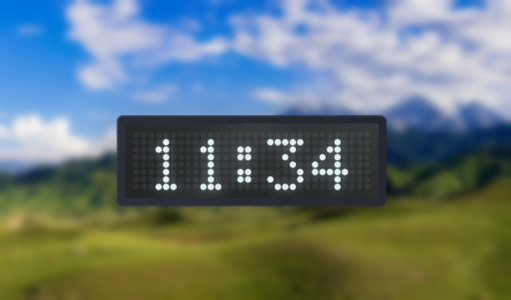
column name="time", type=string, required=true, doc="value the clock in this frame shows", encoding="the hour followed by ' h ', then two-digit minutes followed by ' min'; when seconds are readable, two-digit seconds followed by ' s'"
11 h 34 min
